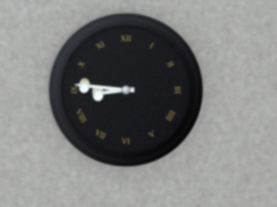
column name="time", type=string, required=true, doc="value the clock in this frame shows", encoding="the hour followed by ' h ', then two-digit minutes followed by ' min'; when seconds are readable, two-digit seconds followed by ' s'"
8 h 46 min
